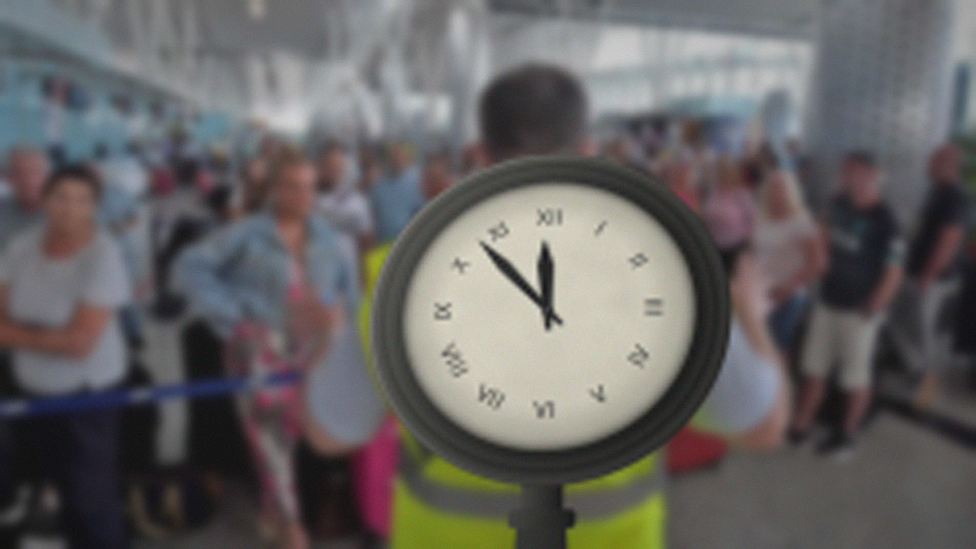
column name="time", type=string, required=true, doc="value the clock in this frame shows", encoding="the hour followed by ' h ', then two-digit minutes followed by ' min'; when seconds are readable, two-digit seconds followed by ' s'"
11 h 53 min
